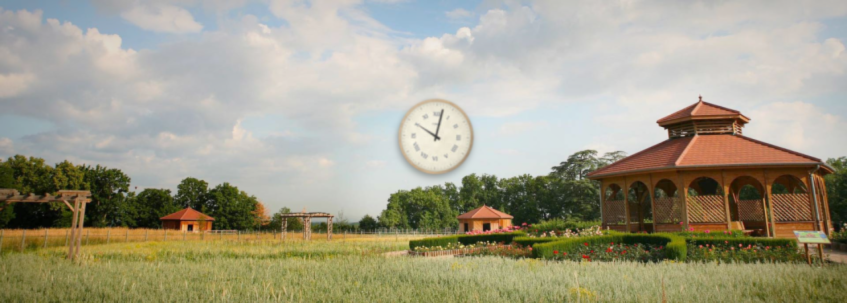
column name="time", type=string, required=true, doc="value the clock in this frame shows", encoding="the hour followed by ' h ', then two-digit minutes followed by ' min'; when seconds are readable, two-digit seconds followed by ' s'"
10 h 02 min
